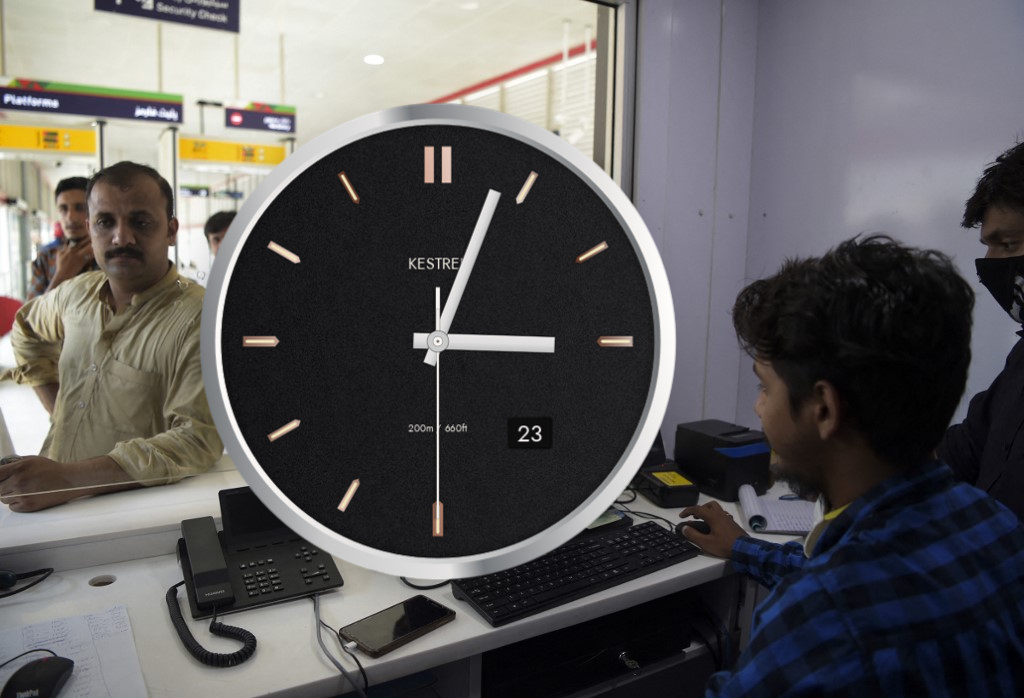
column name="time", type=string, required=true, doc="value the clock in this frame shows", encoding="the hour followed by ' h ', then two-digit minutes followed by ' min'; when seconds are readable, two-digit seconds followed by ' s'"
3 h 03 min 30 s
